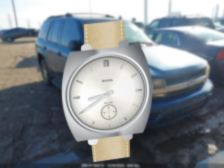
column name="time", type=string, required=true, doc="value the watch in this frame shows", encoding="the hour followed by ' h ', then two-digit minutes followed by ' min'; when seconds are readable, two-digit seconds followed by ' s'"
8 h 40 min
